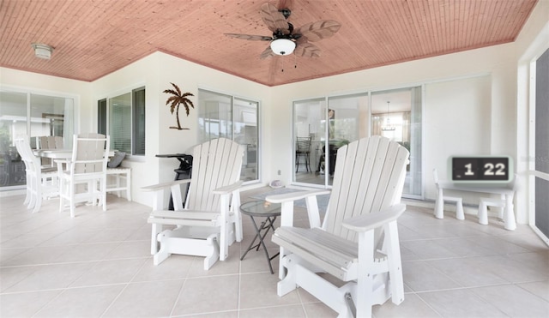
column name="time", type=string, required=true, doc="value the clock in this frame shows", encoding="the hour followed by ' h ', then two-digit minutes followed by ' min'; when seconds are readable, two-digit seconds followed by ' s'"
1 h 22 min
